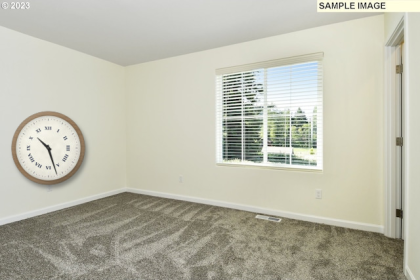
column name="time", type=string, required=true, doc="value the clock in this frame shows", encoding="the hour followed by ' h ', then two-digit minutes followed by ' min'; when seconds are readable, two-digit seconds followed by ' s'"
10 h 27 min
